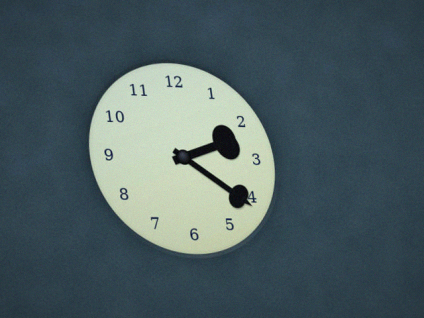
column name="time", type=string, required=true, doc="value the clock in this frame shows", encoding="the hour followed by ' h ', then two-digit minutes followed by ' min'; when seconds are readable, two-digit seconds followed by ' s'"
2 h 21 min
